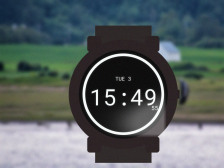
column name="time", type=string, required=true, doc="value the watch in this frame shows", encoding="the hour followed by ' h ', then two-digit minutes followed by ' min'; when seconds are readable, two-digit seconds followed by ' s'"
15 h 49 min
